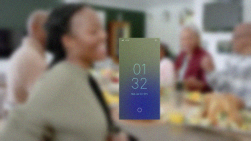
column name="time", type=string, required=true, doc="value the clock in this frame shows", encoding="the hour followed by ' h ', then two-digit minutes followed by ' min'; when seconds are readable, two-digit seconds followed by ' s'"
1 h 32 min
